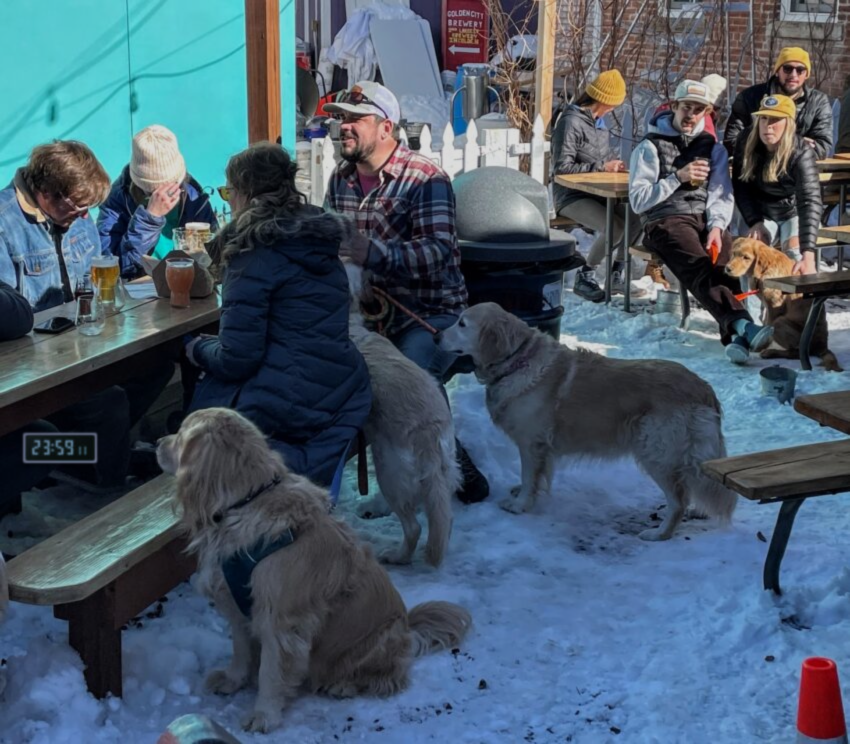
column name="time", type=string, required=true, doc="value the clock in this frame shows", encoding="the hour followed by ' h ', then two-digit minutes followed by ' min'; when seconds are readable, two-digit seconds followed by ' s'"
23 h 59 min
